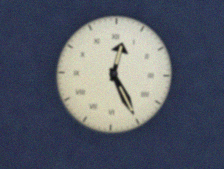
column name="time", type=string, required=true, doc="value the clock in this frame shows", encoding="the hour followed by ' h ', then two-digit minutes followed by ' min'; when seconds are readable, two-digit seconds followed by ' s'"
12 h 25 min
